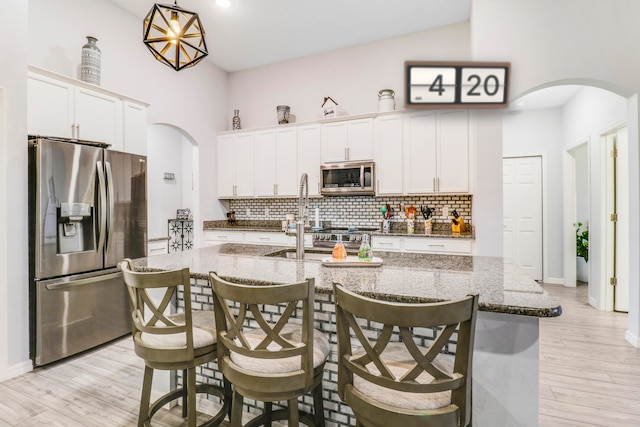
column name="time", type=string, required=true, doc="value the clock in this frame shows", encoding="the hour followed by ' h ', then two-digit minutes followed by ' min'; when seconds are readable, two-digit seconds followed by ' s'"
4 h 20 min
